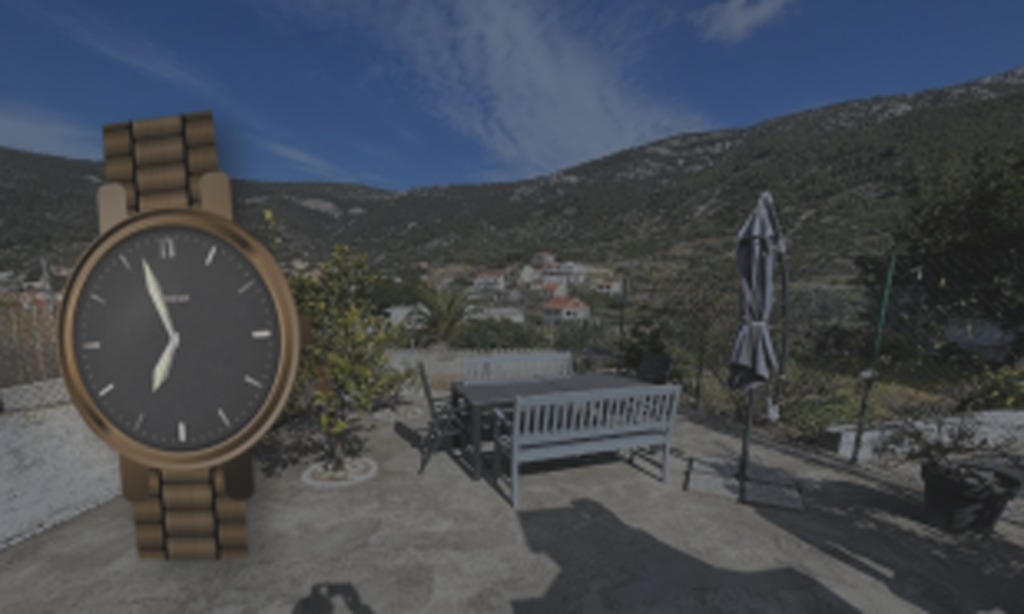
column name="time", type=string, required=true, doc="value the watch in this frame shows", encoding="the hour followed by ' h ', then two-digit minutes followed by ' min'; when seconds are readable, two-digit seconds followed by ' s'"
6 h 57 min
